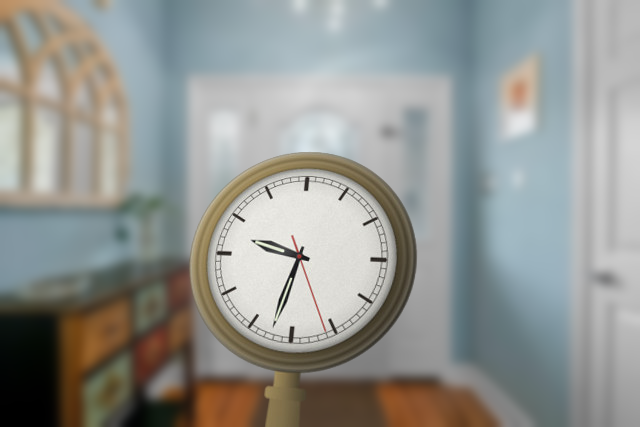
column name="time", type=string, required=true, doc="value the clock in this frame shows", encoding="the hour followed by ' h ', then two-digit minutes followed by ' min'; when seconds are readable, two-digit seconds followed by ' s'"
9 h 32 min 26 s
